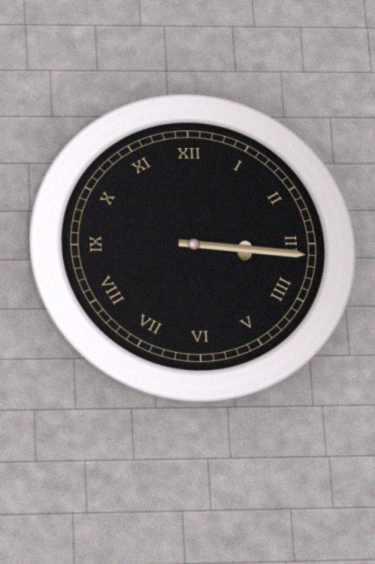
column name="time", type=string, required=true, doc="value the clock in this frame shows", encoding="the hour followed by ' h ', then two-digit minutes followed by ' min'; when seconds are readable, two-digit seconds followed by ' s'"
3 h 16 min
